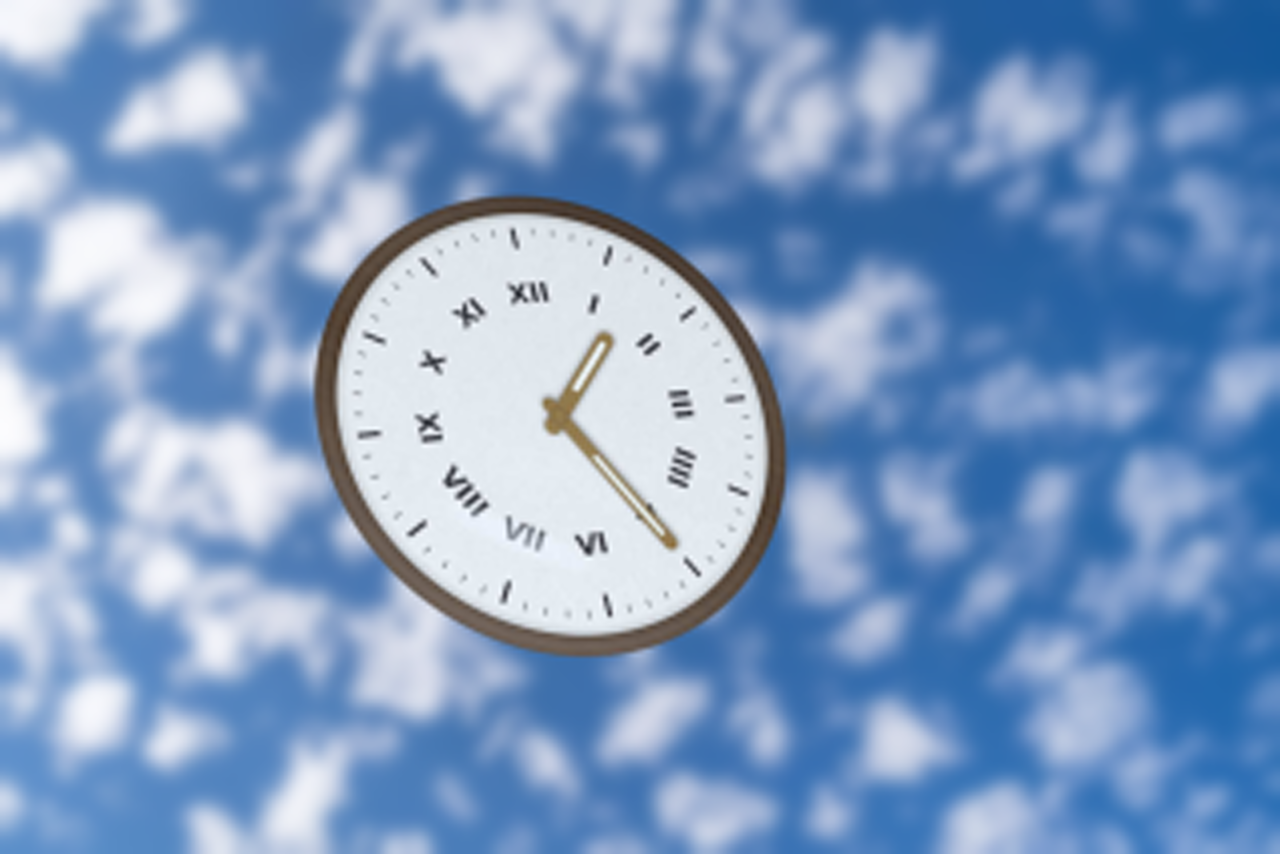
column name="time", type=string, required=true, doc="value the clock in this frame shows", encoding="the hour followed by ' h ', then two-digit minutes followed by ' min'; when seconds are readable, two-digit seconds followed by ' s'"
1 h 25 min
